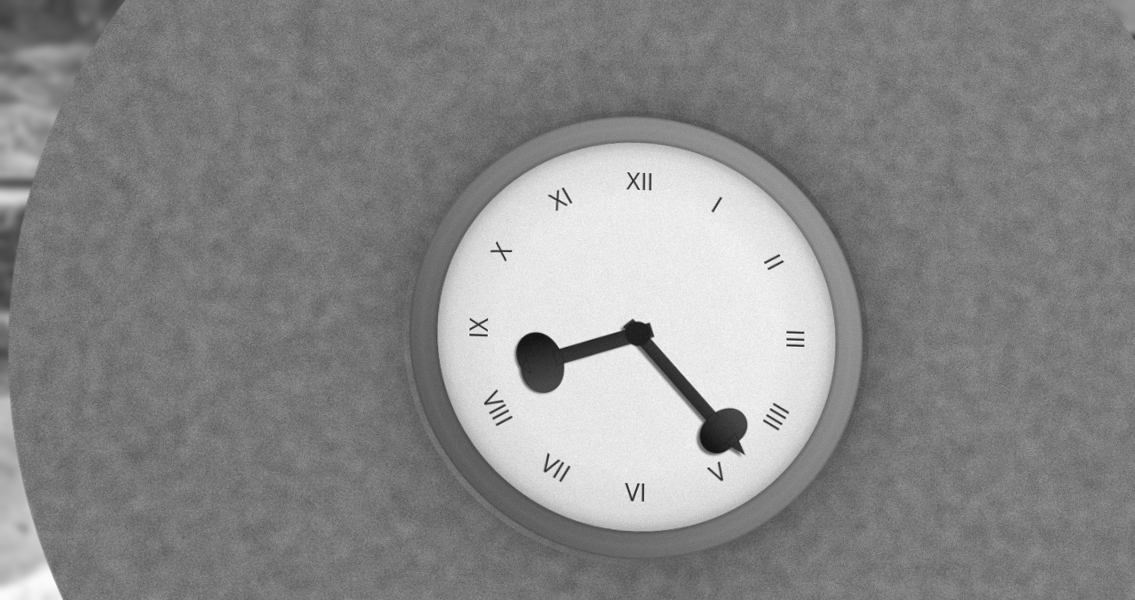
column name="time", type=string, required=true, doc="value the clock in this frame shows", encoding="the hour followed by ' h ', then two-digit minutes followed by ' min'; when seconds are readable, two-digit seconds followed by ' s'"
8 h 23 min
